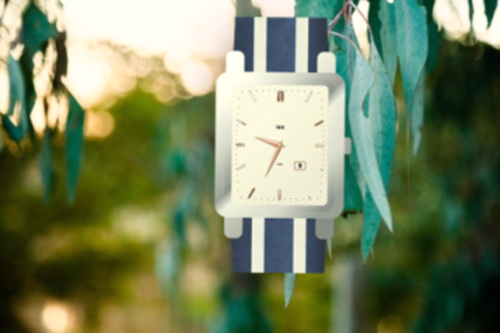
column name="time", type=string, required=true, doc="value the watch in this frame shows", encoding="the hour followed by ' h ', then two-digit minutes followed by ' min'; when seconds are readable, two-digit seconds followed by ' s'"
9 h 34 min
